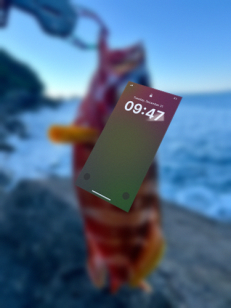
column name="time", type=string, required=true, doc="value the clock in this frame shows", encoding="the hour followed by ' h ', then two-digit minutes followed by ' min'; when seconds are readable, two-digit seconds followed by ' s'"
9 h 47 min
